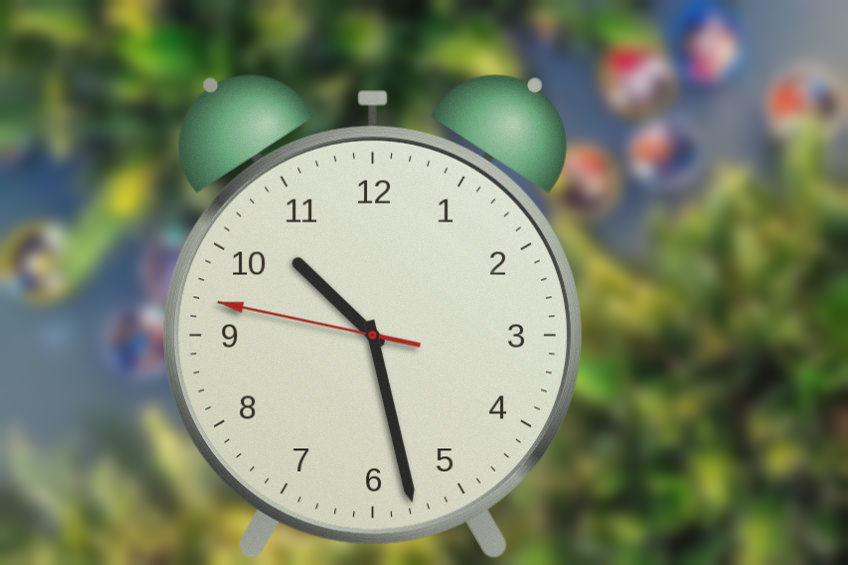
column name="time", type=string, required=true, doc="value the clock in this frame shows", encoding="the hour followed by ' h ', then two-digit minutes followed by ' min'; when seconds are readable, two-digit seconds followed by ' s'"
10 h 27 min 47 s
